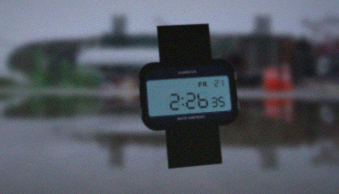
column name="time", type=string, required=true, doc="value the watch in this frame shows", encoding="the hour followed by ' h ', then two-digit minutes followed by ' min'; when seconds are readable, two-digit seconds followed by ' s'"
2 h 26 min 35 s
